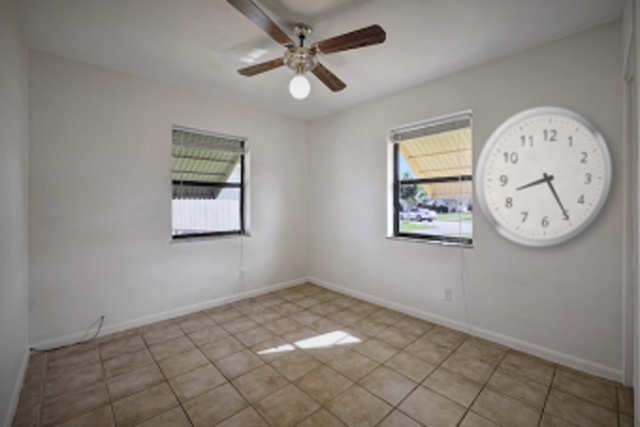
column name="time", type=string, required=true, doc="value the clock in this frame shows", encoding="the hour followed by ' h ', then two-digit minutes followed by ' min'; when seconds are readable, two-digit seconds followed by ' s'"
8 h 25 min
